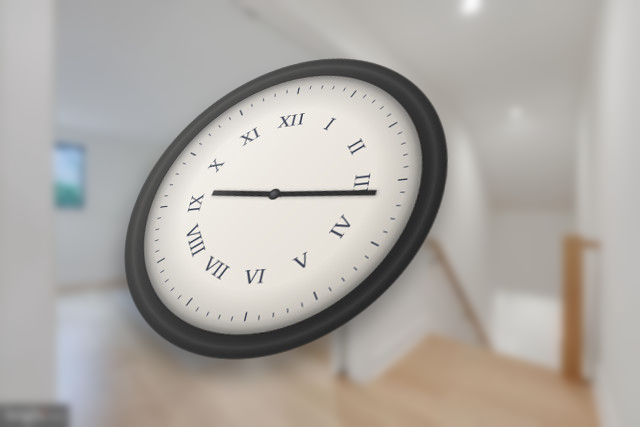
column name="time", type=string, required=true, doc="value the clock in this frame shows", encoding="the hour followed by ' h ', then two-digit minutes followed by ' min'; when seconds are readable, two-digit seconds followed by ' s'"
9 h 16 min
